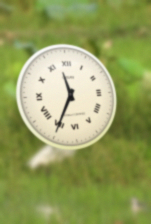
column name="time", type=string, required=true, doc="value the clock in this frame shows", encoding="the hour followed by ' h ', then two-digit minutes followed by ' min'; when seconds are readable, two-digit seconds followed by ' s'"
11 h 35 min
